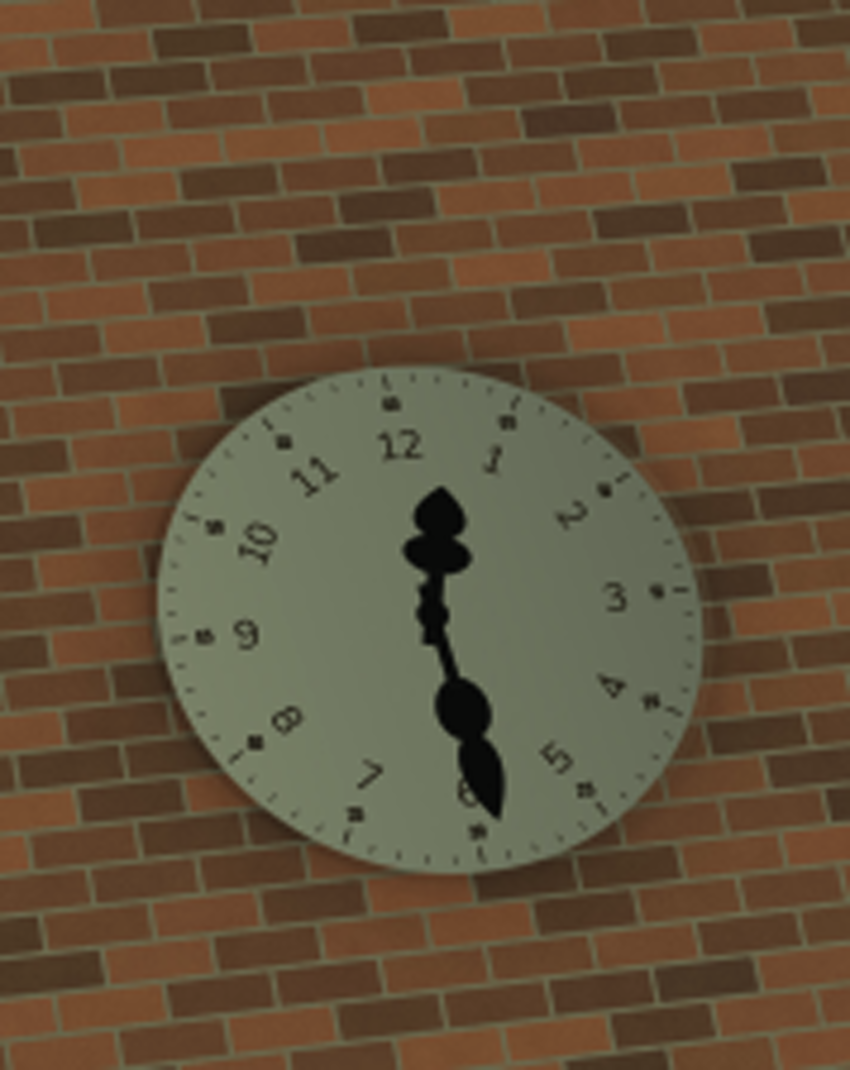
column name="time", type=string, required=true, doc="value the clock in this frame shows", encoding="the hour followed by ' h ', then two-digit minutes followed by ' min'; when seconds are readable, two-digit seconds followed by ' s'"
12 h 29 min
